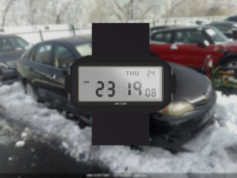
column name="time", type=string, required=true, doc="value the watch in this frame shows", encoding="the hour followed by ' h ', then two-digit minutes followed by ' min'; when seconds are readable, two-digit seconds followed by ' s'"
23 h 19 min 08 s
